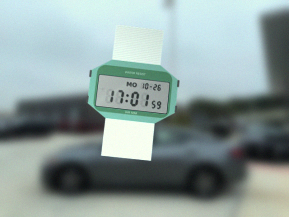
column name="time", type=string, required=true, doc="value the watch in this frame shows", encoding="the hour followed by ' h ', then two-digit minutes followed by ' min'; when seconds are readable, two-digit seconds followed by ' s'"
17 h 01 min 59 s
